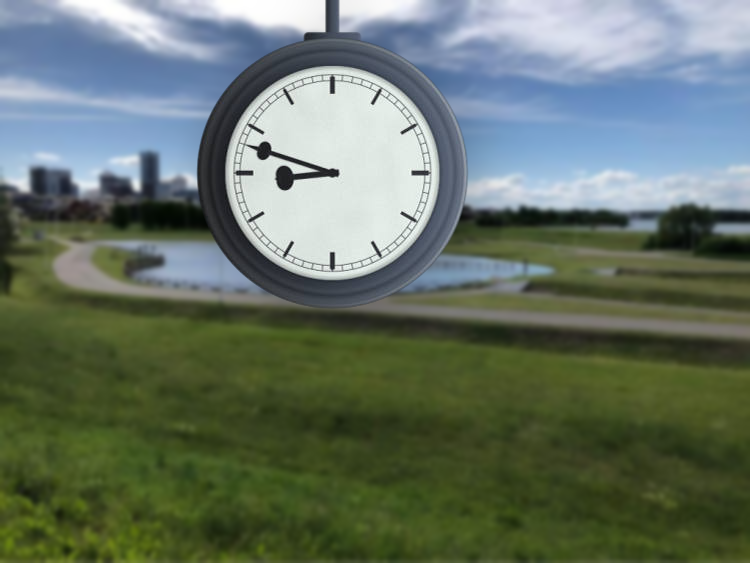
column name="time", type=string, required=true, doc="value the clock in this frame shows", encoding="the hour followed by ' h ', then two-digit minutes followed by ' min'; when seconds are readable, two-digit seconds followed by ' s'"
8 h 48 min
